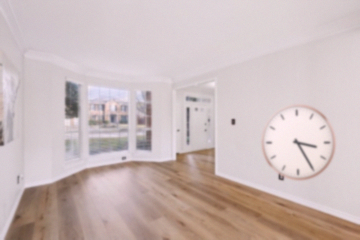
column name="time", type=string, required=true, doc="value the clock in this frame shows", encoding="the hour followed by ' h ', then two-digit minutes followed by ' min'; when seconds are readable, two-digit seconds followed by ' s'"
3 h 25 min
